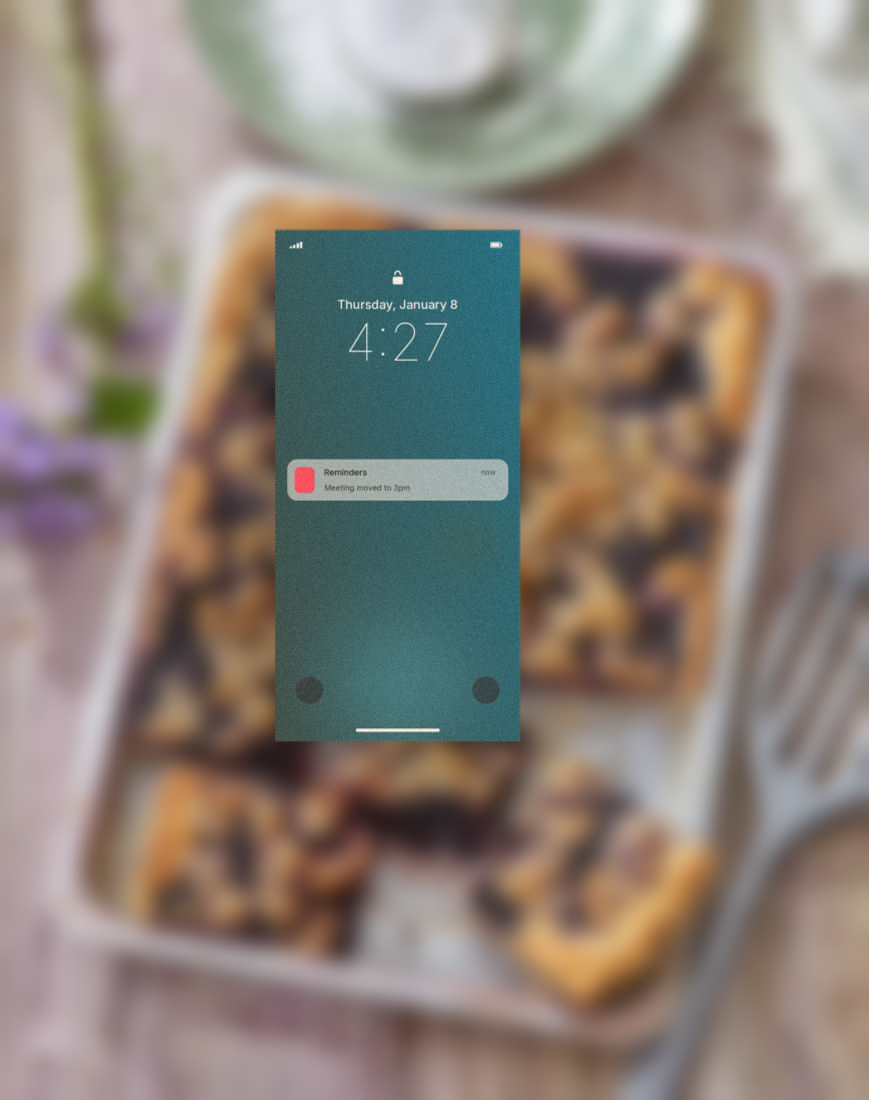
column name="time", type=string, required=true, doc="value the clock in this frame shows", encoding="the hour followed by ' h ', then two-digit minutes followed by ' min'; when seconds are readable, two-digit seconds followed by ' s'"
4 h 27 min
